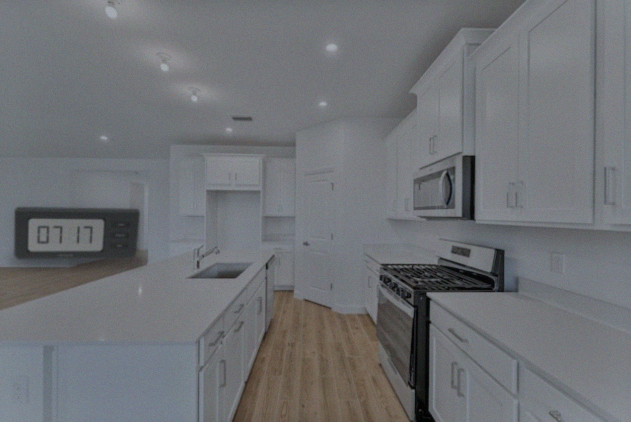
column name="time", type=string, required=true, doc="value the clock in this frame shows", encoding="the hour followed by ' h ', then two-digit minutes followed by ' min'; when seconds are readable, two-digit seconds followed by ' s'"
7 h 17 min
